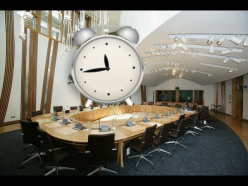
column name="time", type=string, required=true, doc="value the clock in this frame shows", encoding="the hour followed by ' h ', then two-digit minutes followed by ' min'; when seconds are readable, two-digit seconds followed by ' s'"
11 h 44 min
